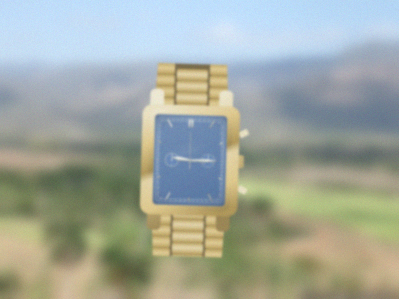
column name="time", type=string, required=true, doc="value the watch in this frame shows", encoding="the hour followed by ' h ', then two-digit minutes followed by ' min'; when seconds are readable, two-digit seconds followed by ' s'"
9 h 15 min
